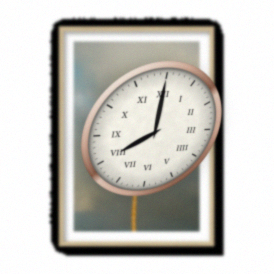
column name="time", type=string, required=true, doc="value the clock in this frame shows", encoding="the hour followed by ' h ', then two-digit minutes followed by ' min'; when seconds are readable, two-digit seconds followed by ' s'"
8 h 00 min
